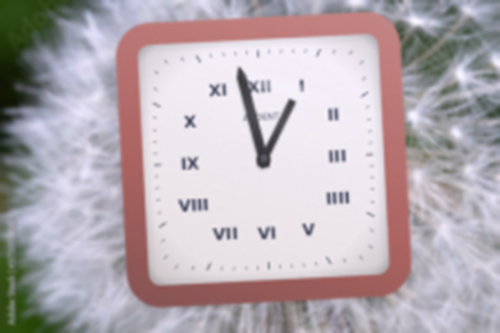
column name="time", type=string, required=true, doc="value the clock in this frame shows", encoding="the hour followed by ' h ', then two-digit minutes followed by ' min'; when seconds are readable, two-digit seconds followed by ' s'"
12 h 58 min
